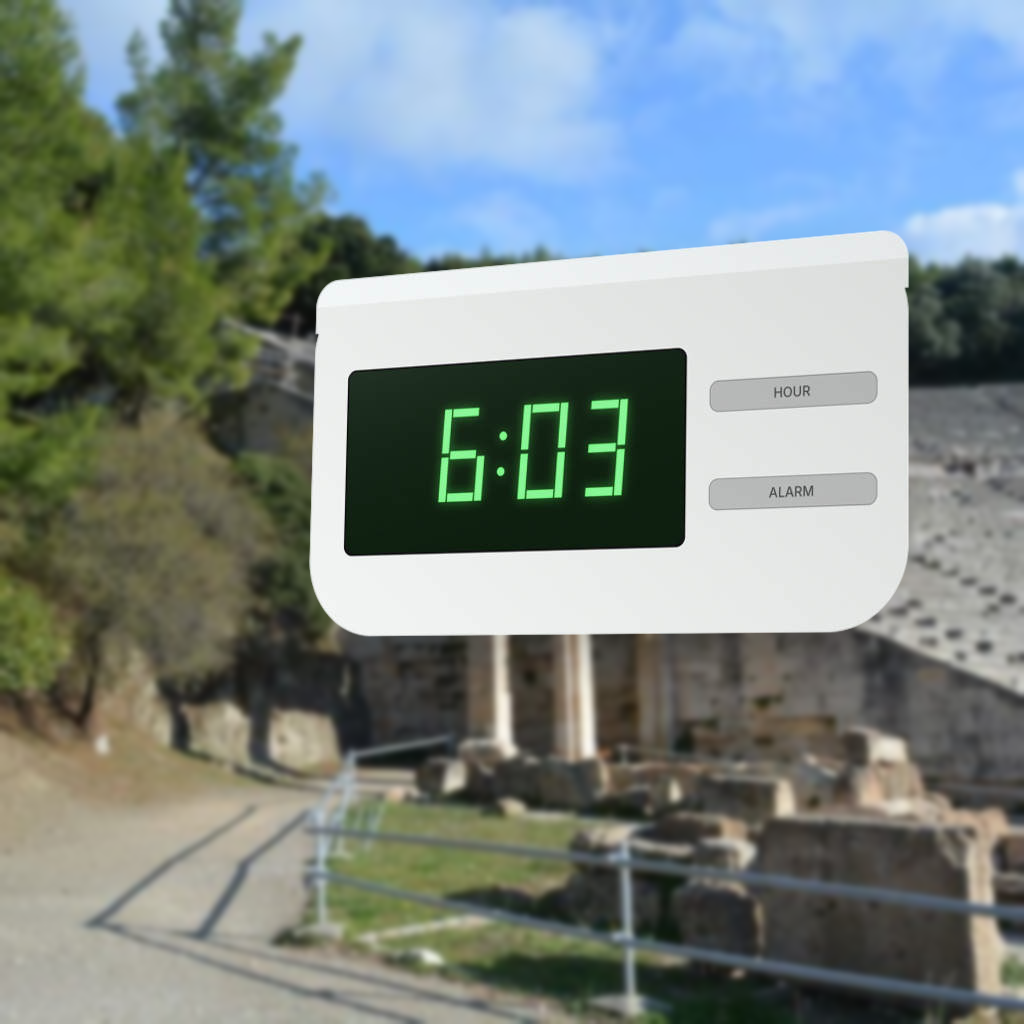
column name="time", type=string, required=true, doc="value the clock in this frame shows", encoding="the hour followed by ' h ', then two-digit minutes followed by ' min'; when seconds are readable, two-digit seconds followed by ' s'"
6 h 03 min
